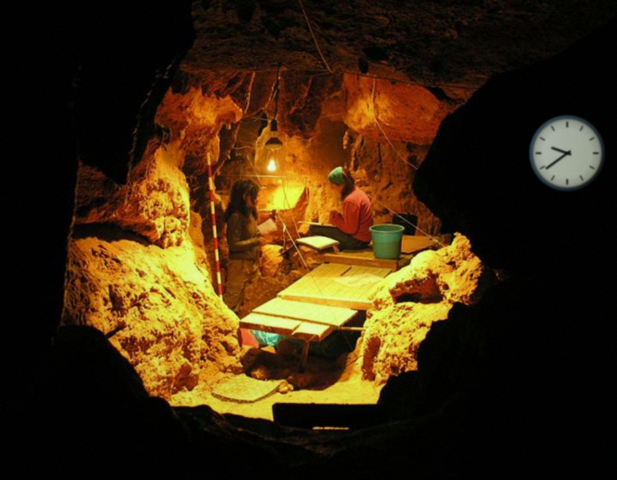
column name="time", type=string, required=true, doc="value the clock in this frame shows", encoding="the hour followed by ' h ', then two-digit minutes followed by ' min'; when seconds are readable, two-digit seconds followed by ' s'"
9 h 39 min
